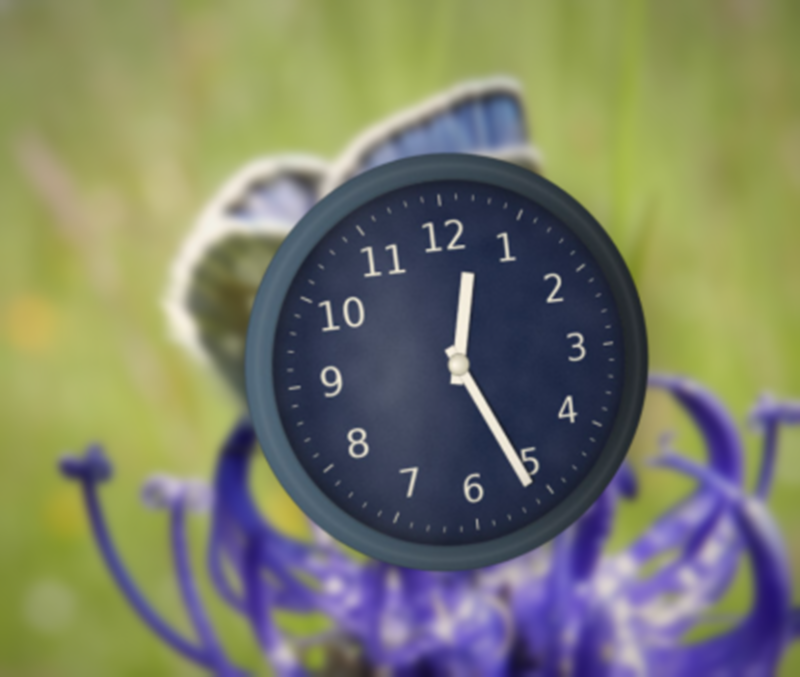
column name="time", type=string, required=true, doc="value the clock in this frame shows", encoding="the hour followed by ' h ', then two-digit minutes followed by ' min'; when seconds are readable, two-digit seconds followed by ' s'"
12 h 26 min
